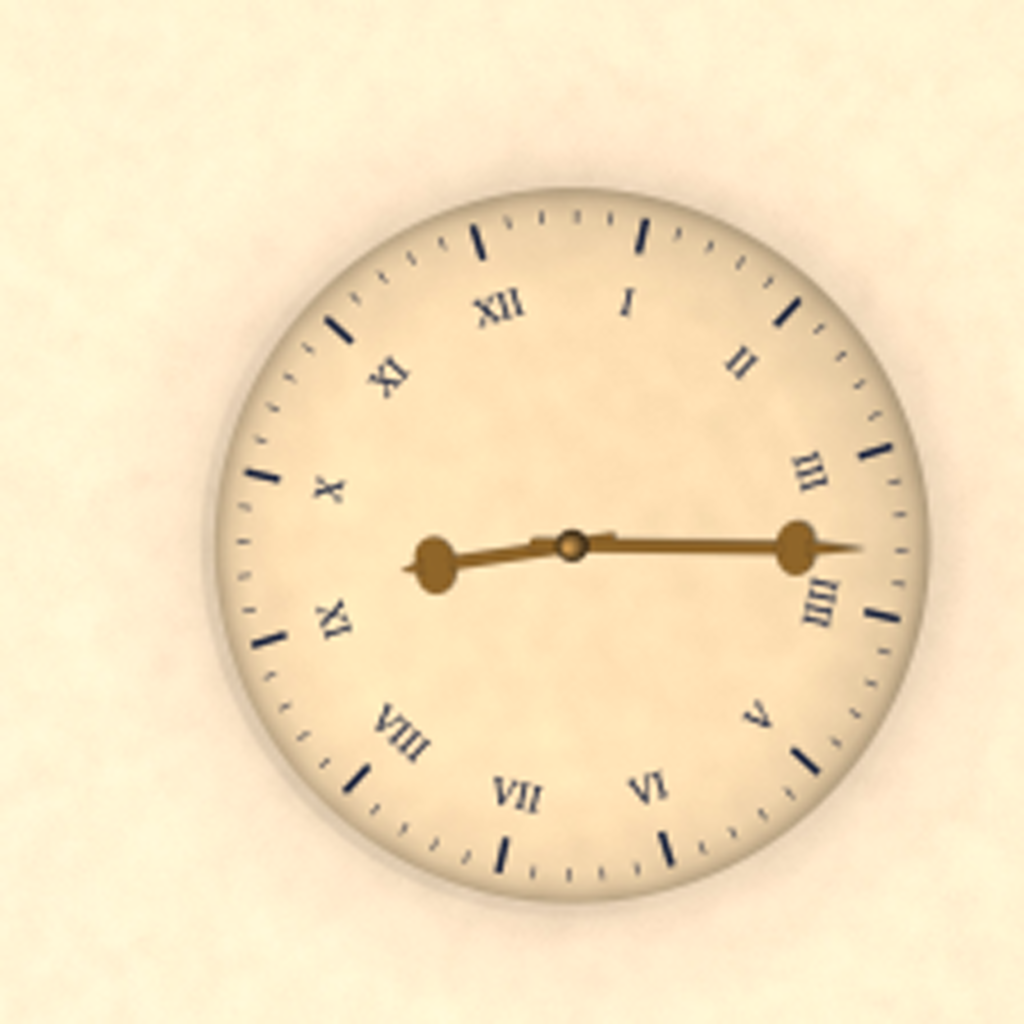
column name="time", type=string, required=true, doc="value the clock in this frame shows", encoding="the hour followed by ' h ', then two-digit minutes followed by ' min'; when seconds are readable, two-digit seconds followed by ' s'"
9 h 18 min
